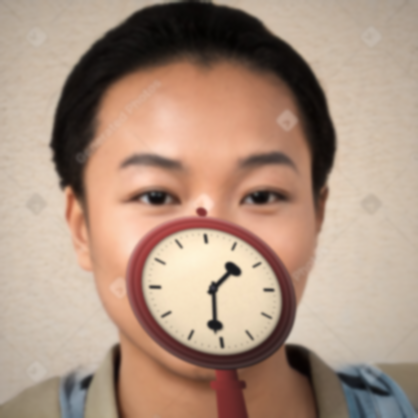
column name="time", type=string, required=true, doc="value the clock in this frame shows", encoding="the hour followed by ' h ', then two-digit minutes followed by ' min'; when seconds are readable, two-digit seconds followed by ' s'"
1 h 31 min
